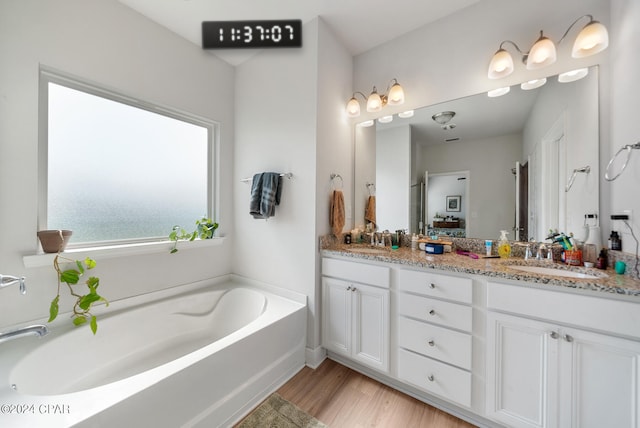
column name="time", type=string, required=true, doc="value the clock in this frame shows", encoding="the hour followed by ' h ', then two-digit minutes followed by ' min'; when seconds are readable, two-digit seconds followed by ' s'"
11 h 37 min 07 s
